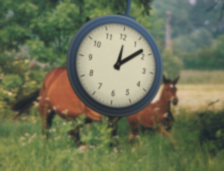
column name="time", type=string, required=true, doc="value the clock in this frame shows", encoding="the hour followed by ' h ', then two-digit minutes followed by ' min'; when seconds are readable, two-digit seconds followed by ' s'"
12 h 08 min
